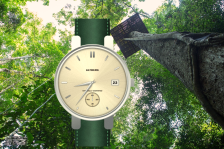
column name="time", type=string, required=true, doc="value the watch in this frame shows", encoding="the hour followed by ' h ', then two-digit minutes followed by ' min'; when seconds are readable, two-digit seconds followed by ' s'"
8 h 36 min
